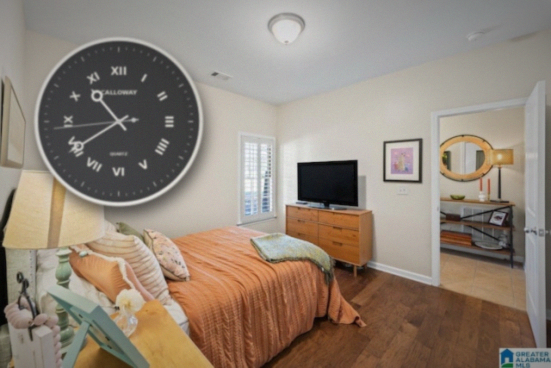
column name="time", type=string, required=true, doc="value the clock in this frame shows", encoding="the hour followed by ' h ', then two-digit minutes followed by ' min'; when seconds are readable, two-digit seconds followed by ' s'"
10 h 39 min 44 s
